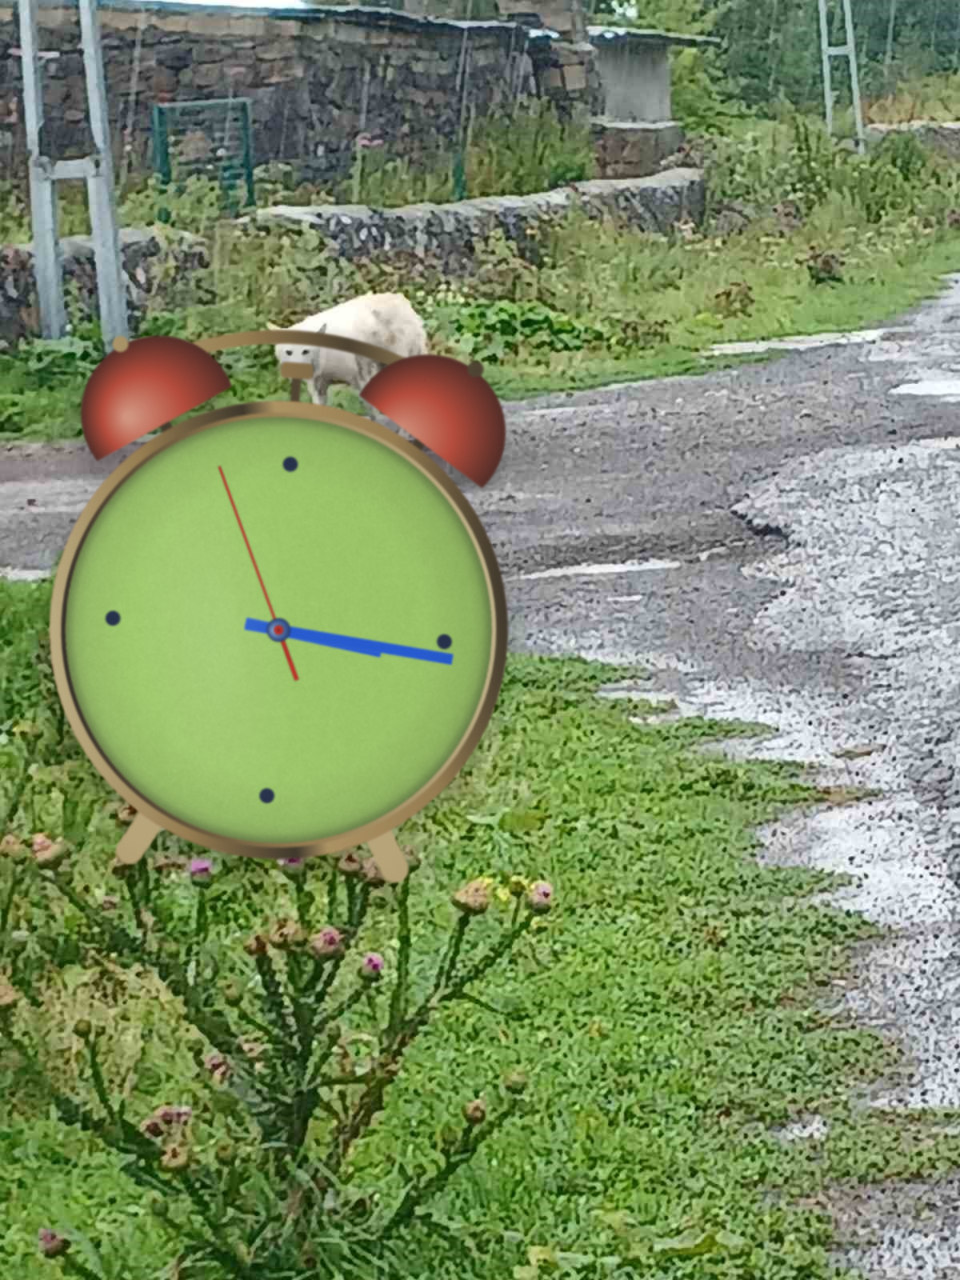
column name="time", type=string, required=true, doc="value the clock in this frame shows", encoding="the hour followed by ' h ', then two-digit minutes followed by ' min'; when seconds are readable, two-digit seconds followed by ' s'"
3 h 15 min 56 s
